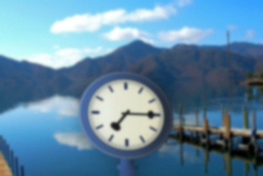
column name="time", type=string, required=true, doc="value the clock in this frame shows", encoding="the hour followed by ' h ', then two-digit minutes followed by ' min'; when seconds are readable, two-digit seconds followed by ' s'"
7 h 15 min
